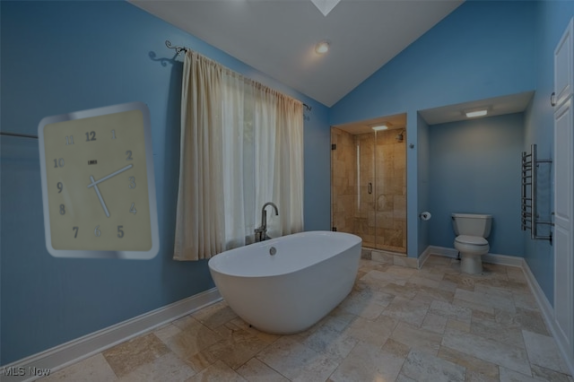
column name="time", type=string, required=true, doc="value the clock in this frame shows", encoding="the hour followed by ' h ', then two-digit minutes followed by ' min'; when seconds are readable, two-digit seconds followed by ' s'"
5 h 12 min
